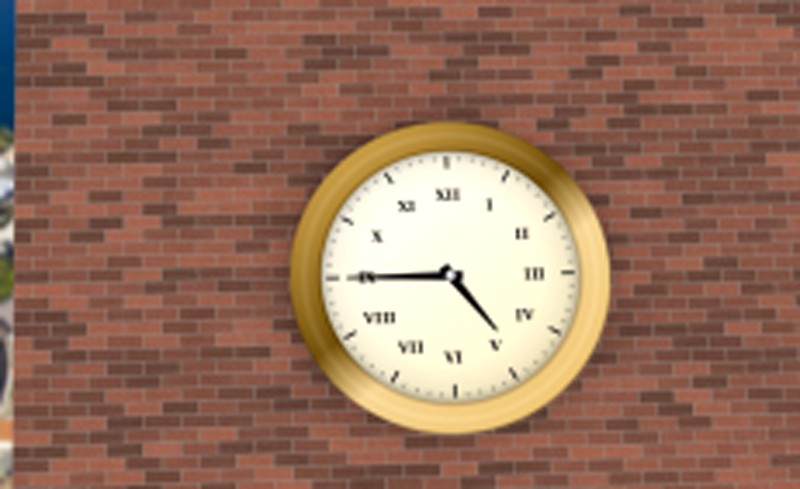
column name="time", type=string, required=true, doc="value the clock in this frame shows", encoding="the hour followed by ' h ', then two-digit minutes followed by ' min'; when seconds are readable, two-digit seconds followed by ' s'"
4 h 45 min
